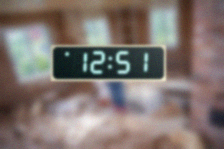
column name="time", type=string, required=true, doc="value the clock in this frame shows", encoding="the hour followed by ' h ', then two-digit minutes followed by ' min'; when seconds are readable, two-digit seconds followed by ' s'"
12 h 51 min
